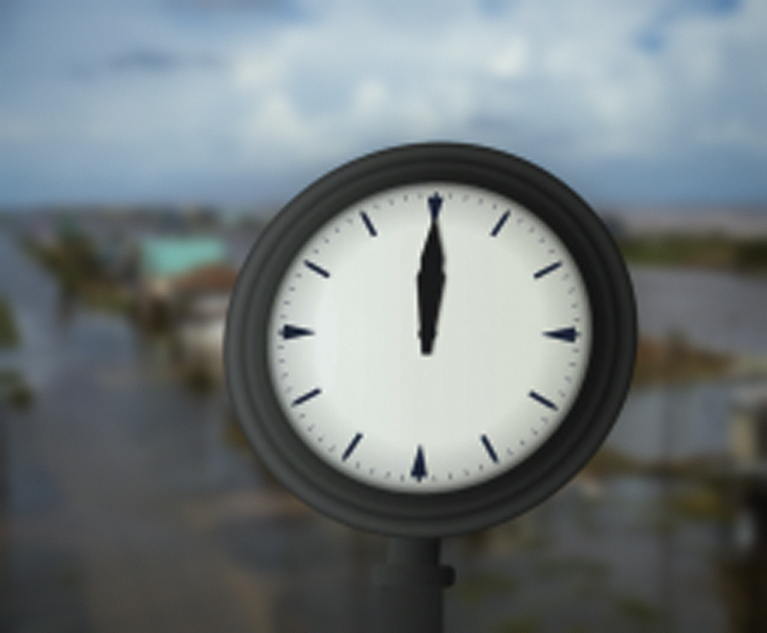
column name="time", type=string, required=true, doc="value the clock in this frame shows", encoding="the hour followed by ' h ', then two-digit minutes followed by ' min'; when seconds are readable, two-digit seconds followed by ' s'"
12 h 00 min
